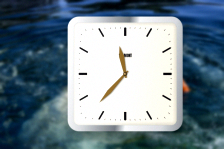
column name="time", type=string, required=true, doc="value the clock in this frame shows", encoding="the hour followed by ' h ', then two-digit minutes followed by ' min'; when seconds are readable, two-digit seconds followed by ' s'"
11 h 37 min
